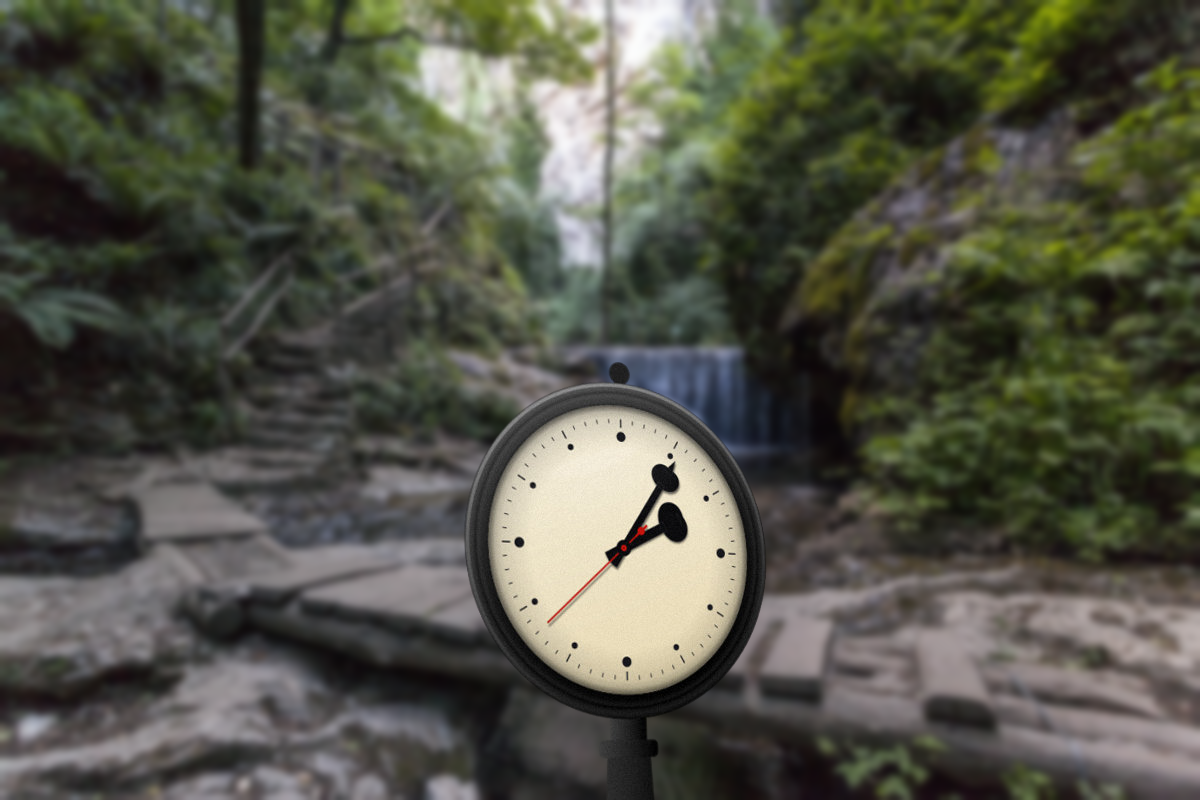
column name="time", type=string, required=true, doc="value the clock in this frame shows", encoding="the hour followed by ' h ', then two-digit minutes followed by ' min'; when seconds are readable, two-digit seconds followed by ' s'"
2 h 05 min 38 s
